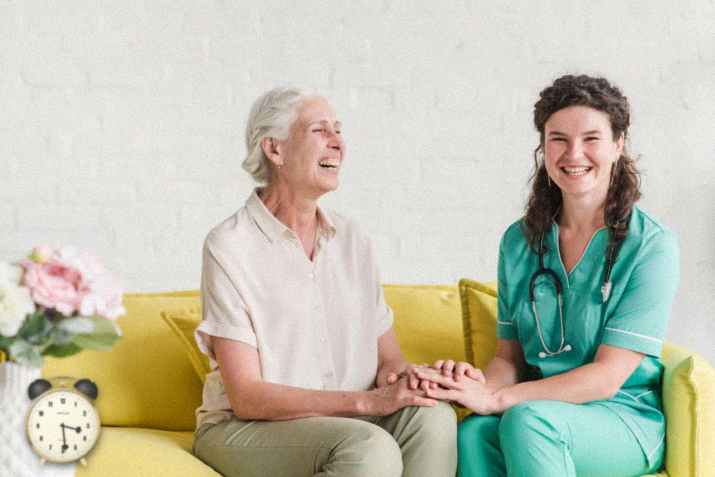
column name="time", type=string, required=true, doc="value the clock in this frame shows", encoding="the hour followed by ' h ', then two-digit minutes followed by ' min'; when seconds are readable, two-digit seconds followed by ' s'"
3 h 29 min
